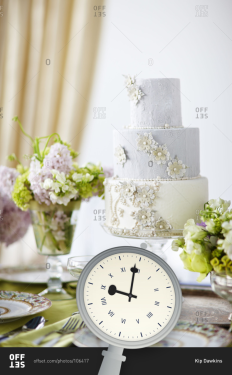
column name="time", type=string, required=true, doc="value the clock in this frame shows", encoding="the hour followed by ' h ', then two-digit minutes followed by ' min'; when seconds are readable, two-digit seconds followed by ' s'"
8 h 59 min
